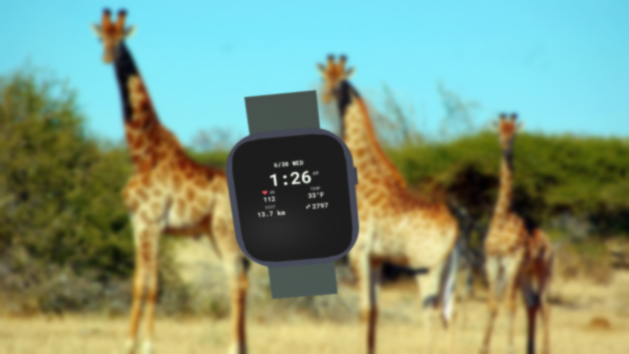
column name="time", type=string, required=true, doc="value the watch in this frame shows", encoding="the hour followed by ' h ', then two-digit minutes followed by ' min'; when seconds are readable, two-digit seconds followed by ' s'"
1 h 26 min
